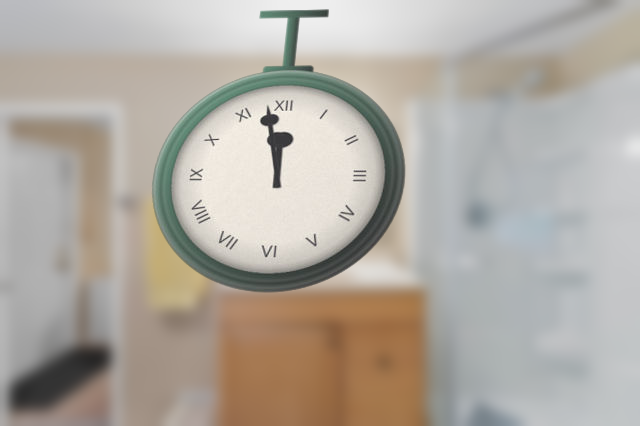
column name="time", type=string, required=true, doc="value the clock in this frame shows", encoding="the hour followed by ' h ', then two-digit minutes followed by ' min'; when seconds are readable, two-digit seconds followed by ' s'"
11 h 58 min
